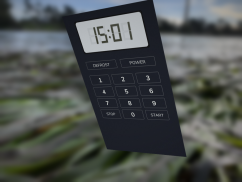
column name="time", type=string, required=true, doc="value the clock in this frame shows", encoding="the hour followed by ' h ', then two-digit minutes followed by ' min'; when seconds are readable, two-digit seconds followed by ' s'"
15 h 01 min
